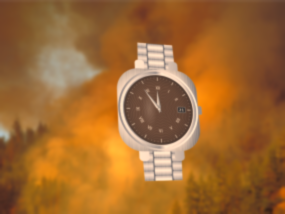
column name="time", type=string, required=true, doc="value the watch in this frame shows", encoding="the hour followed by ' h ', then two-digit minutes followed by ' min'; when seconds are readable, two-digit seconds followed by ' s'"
11 h 54 min
